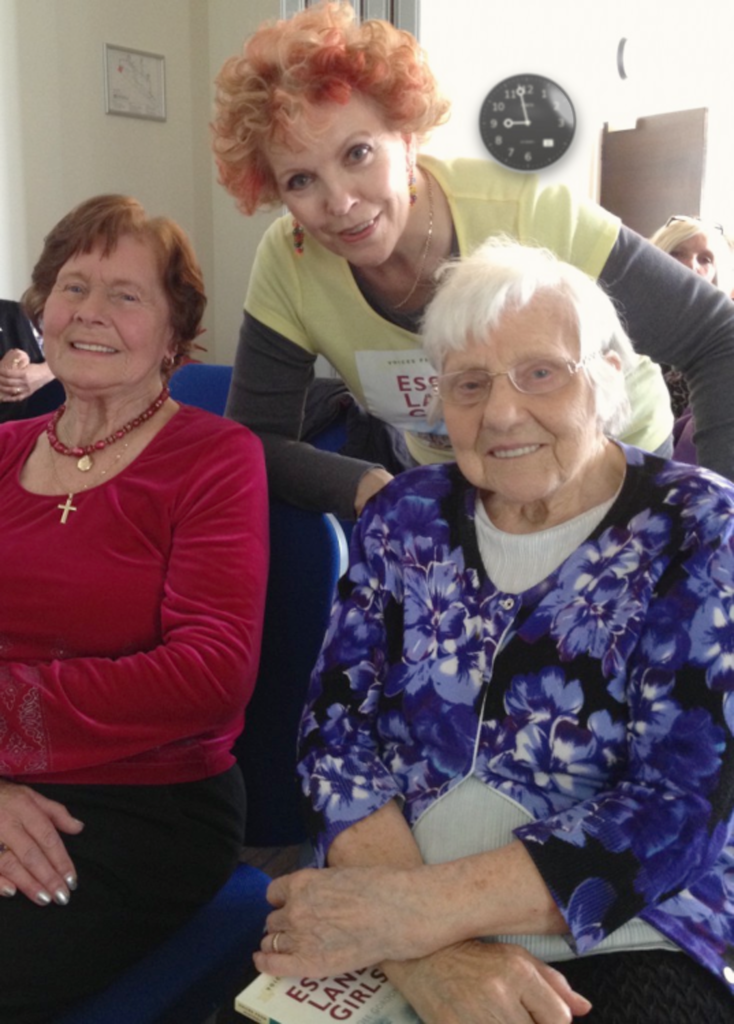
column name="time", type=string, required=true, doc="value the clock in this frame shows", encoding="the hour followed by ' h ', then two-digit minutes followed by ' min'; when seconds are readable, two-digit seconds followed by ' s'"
8 h 58 min
